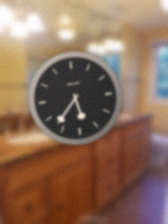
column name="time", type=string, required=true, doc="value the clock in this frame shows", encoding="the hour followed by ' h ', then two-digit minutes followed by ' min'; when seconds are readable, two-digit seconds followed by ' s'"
5 h 37 min
